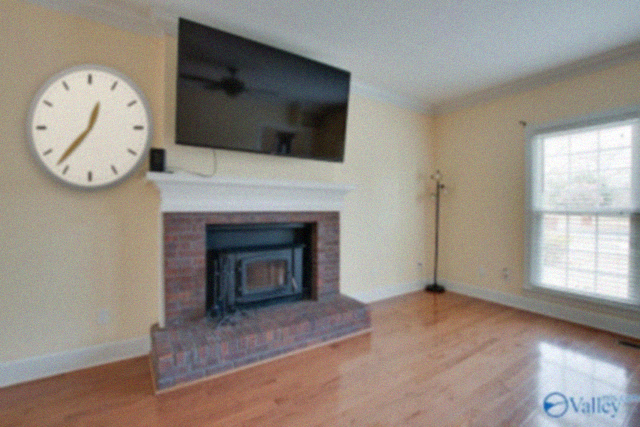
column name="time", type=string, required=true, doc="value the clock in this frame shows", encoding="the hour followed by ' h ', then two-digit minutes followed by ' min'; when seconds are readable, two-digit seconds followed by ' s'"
12 h 37 min
